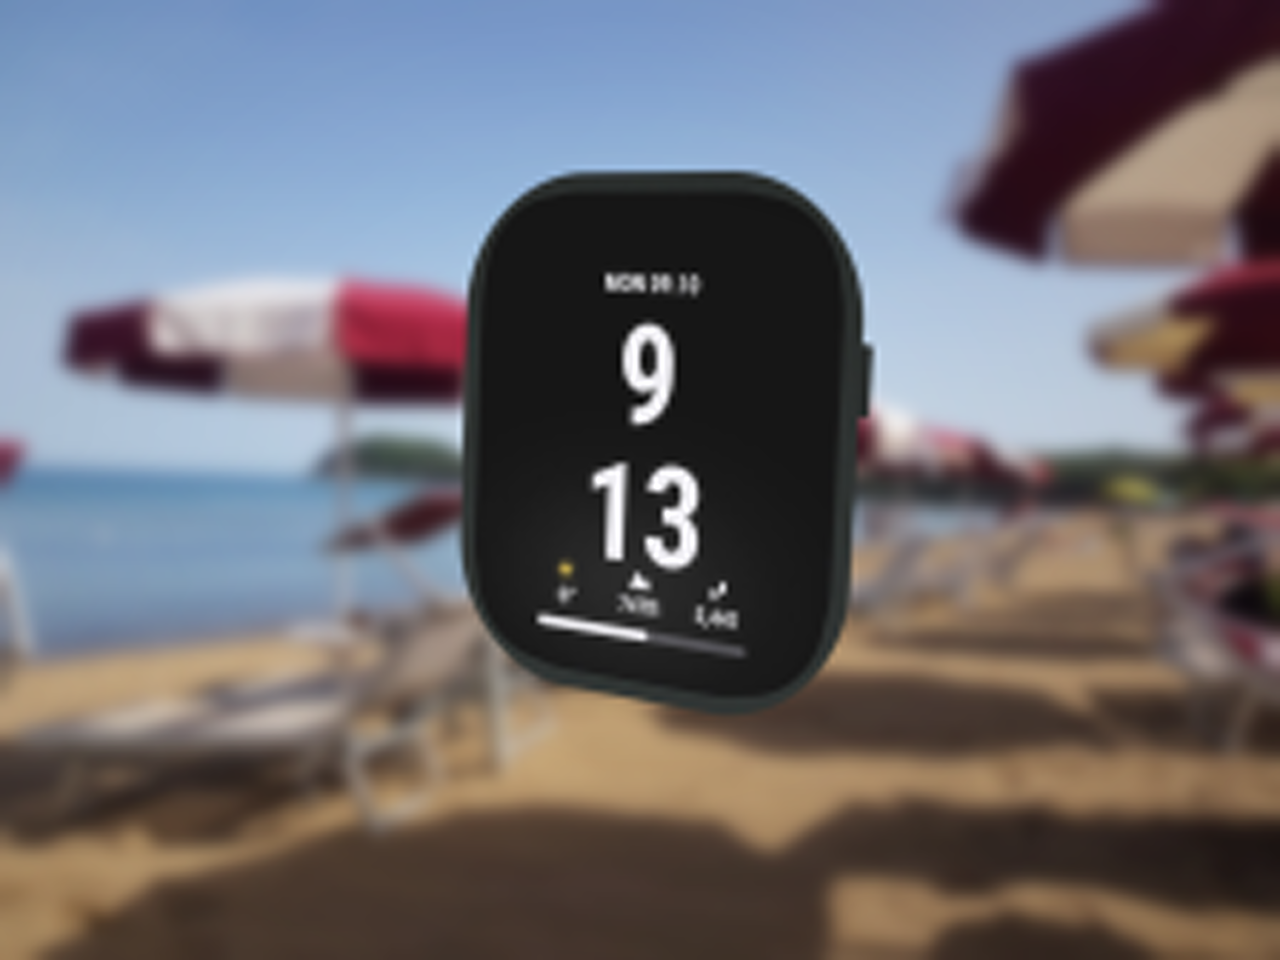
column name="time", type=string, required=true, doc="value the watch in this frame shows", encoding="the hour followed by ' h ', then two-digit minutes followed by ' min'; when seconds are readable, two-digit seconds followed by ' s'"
9 h 13 min
